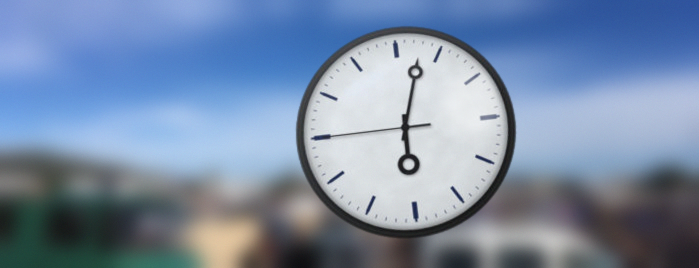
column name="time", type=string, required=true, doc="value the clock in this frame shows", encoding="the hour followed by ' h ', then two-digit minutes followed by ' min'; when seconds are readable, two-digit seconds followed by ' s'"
6 h 02 min 45 s
